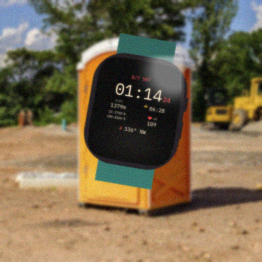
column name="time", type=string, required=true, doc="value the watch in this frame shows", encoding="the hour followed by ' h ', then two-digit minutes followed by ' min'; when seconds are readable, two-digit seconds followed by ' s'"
1 h 14 min
